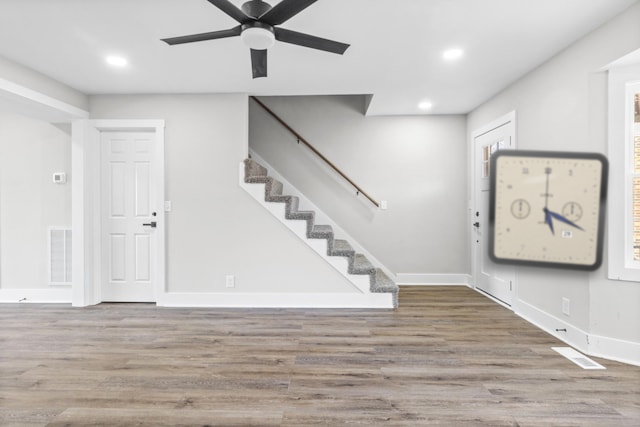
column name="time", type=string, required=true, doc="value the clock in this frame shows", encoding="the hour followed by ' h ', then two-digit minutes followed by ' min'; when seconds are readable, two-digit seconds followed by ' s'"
5 h 19 min
